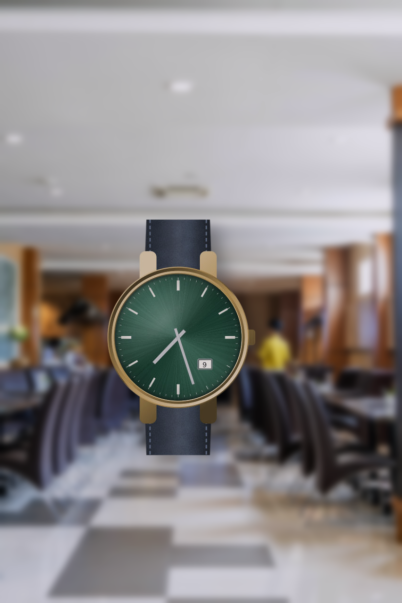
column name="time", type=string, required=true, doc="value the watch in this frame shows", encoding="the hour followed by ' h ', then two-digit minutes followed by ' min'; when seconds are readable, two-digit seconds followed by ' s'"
7 h 27 min
